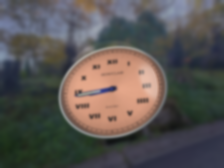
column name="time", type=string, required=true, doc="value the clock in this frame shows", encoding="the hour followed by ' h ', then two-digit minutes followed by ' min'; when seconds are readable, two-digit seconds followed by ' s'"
8 h 44 min
